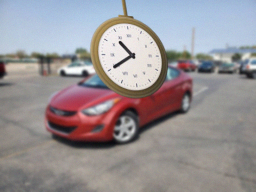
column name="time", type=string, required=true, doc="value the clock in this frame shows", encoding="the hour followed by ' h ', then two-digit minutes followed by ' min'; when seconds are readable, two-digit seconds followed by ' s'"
10 h 40 min
